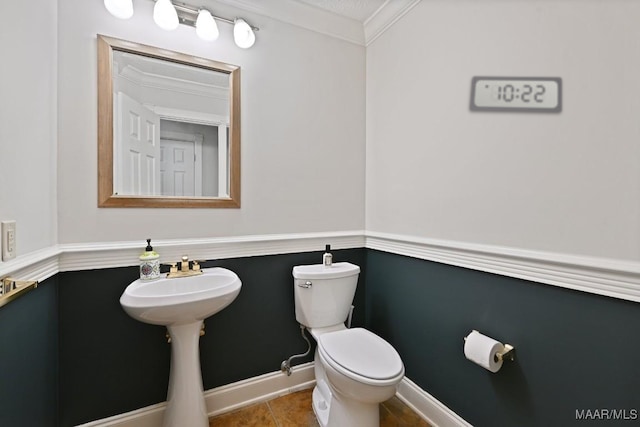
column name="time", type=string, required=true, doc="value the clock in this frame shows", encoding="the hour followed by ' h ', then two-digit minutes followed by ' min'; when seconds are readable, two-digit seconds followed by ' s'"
10 h 22 min
